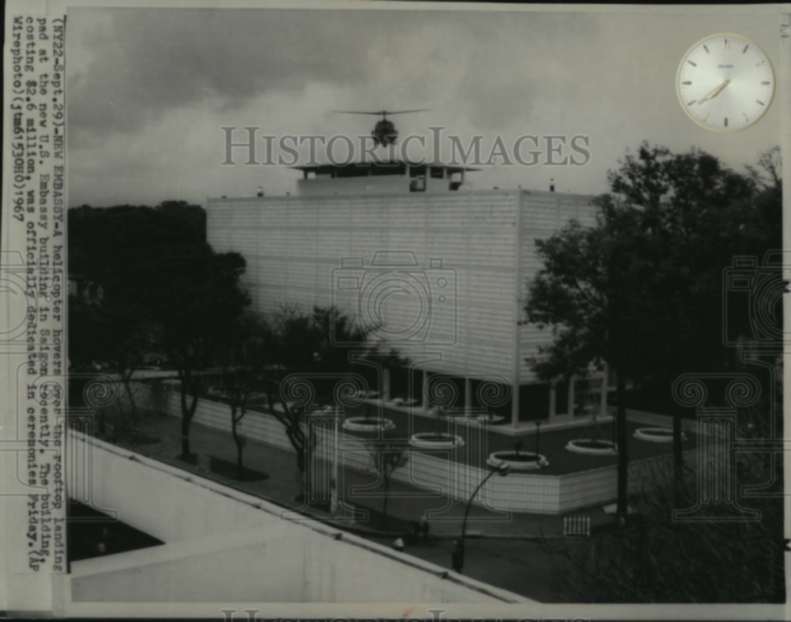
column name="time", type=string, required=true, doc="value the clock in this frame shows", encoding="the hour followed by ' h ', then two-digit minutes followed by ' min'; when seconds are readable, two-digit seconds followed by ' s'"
7 h 39 min
